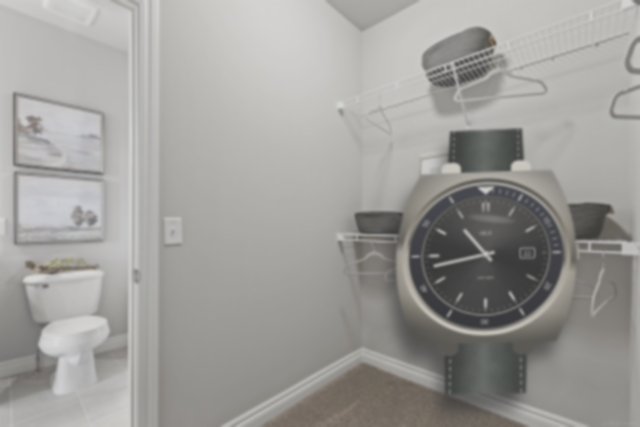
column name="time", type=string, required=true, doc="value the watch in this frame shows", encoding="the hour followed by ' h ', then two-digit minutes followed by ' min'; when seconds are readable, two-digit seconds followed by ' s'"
10 h 43 min
